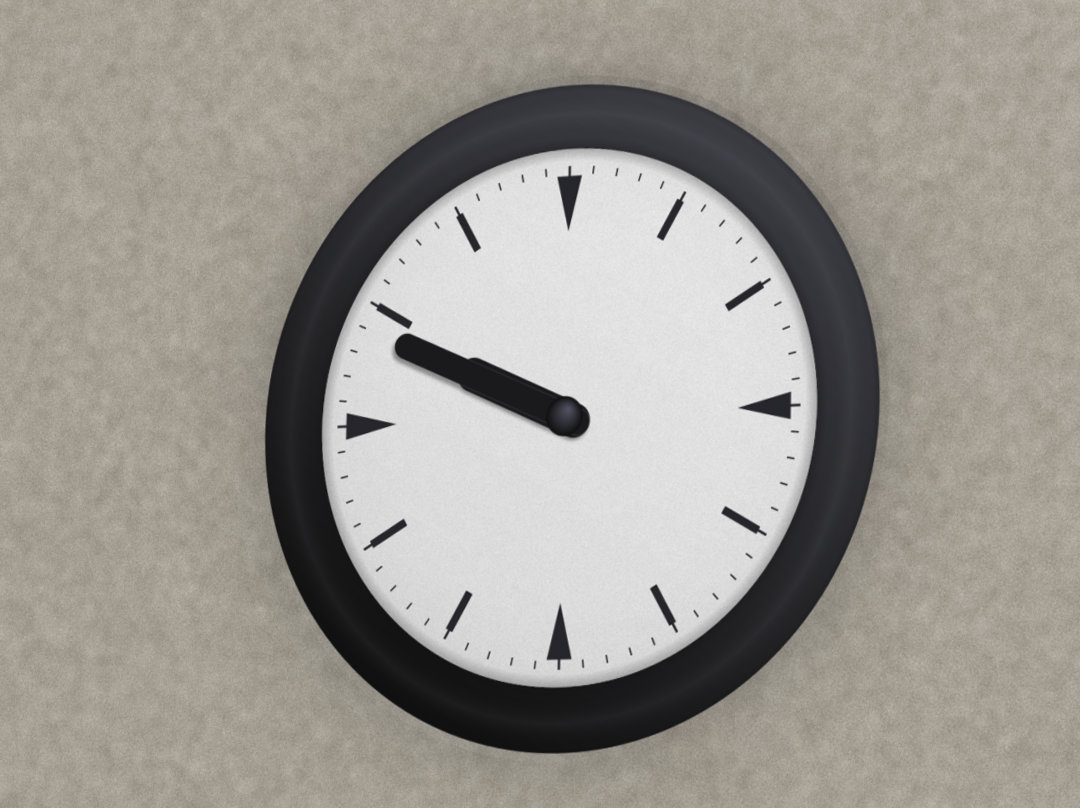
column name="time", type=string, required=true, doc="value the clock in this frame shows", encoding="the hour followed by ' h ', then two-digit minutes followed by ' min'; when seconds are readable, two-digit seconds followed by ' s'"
9 h 49 min
